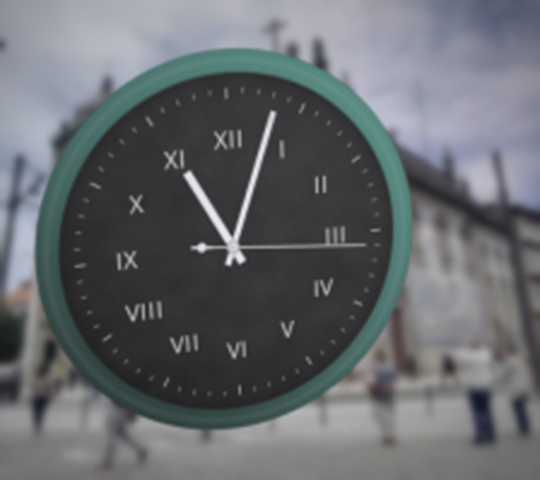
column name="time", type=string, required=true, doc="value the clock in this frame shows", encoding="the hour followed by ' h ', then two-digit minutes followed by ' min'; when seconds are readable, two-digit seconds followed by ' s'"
11 h 03 min 16 s
